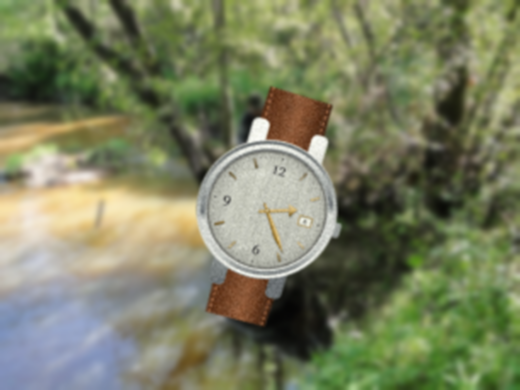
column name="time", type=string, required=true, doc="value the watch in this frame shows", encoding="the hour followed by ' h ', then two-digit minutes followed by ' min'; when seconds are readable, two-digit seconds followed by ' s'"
2 h 24 min
